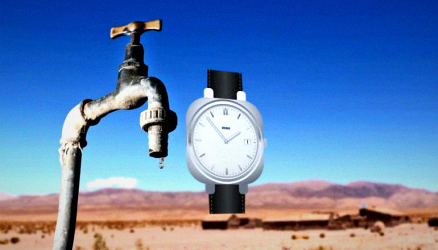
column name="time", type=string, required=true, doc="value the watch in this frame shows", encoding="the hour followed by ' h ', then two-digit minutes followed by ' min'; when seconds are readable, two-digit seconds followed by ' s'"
1 h 53 min
